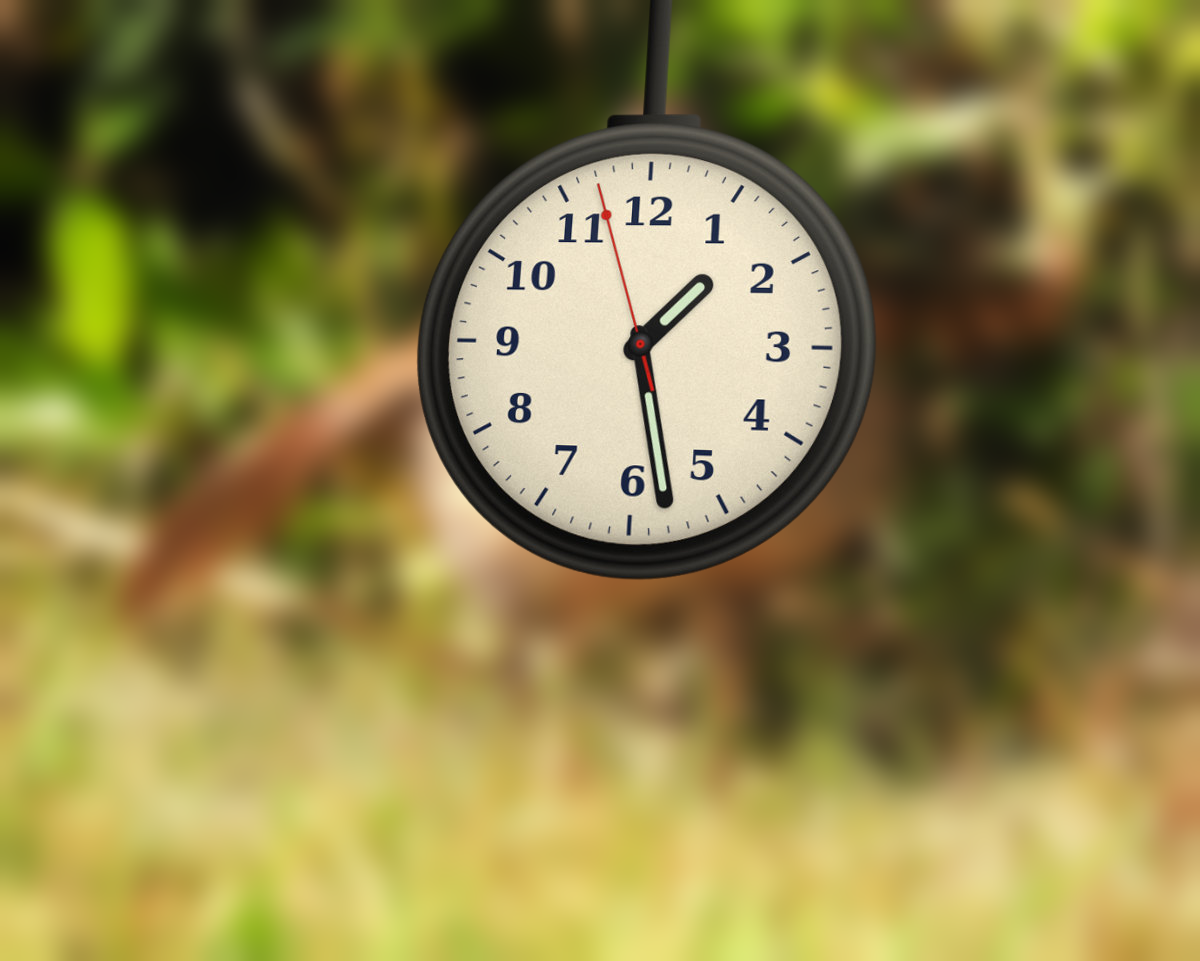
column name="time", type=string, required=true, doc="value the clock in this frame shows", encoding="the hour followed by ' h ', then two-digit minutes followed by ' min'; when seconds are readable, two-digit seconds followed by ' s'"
1 h 27 min 57 s
